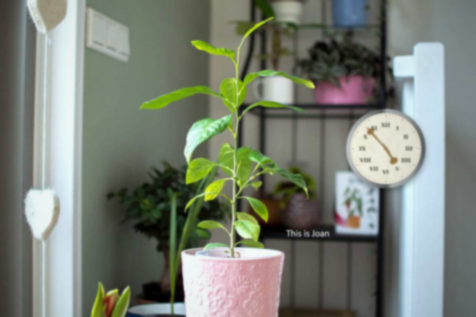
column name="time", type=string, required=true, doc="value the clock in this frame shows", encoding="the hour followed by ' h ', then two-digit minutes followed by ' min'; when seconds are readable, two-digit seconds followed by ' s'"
4 h 53 min
